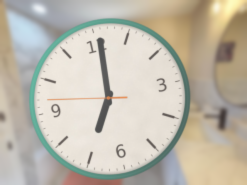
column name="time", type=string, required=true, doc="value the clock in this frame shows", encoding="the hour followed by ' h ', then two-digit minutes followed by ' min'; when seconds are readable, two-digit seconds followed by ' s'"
7 h 00 min 47 s
